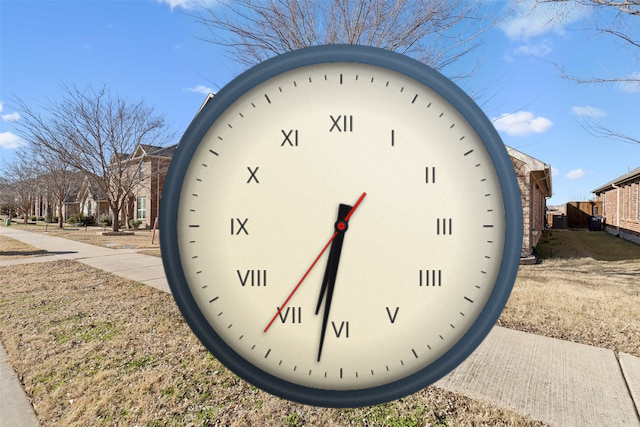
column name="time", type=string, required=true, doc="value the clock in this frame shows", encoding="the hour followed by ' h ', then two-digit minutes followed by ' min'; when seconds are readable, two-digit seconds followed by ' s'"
6 h 31 min 36 s
